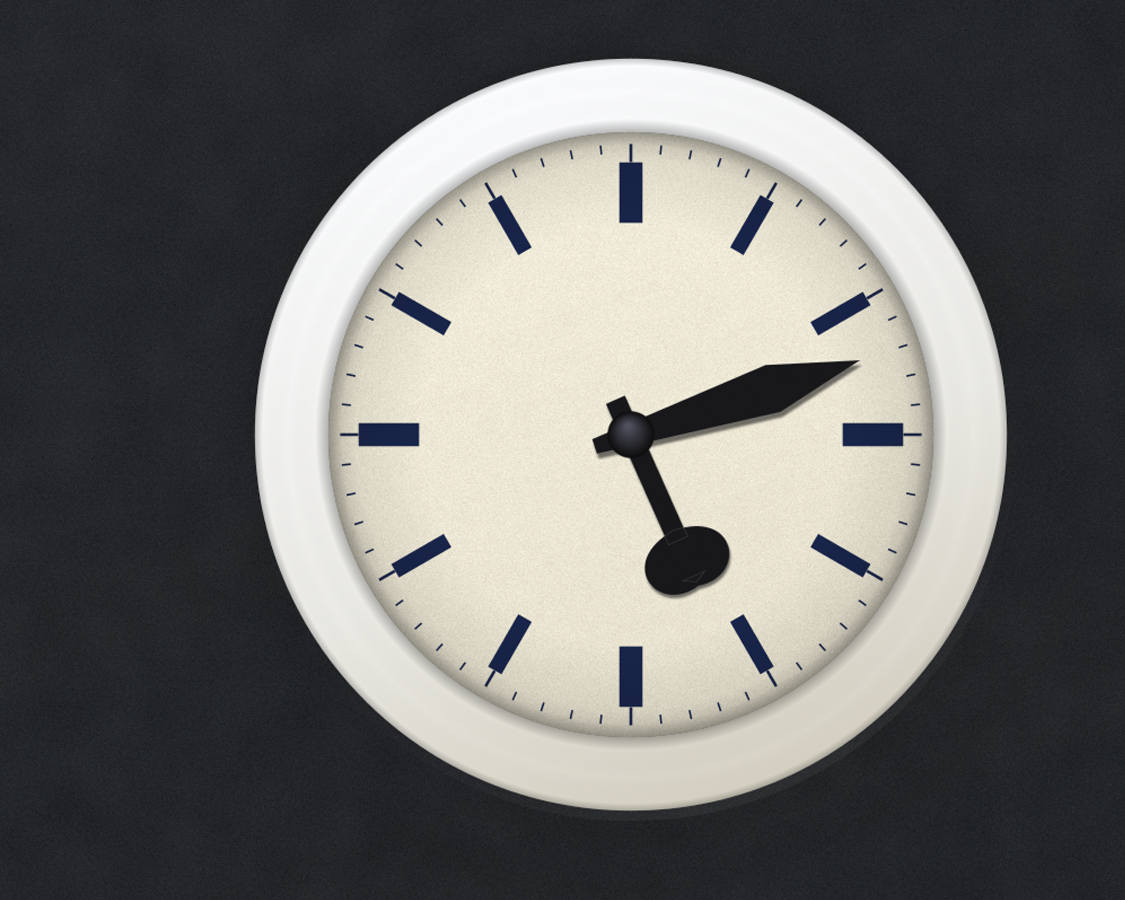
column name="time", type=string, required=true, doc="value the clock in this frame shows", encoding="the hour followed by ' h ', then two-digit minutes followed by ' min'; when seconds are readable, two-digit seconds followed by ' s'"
5 h 12 min
